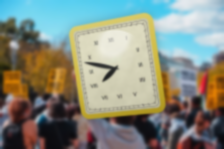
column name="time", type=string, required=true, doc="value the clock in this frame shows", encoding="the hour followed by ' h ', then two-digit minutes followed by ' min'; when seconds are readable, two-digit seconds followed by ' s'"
7 h 48 min
